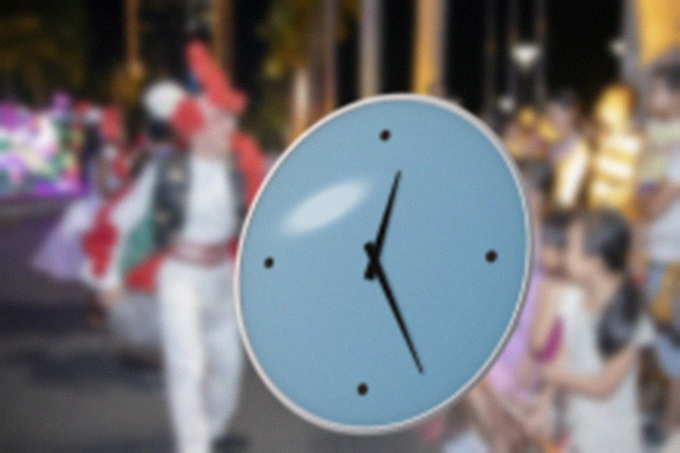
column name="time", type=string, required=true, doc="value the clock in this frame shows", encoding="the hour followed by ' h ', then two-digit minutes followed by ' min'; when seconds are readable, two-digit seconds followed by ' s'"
12 h 25 min
